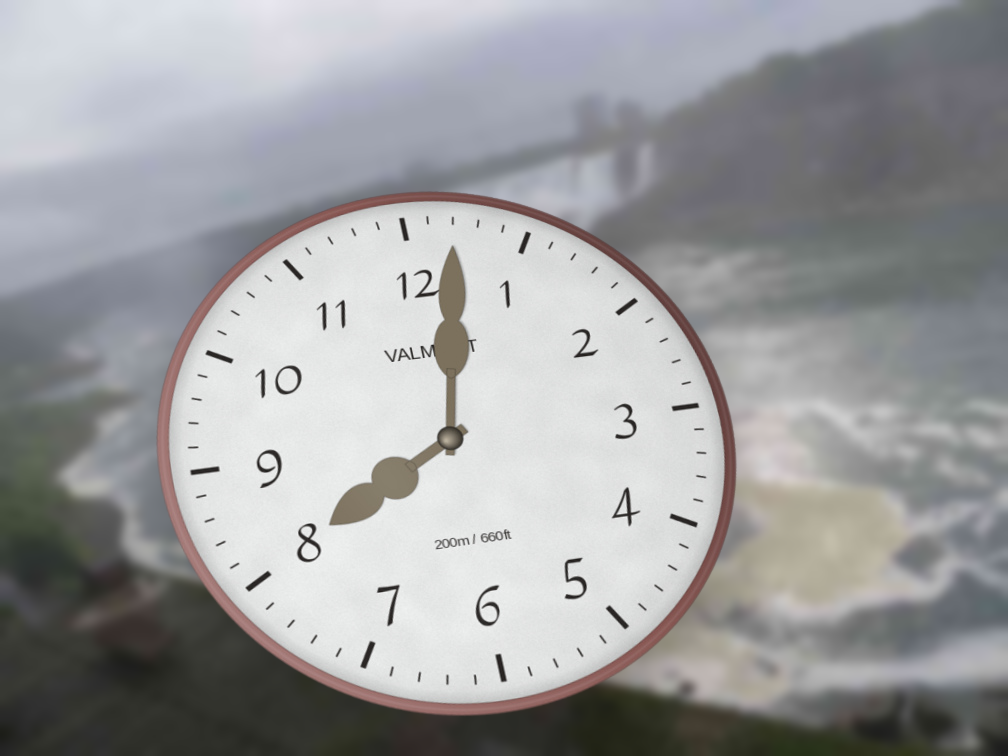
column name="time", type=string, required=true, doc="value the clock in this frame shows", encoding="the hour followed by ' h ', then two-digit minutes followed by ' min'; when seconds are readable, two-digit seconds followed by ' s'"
8 h 02 min
